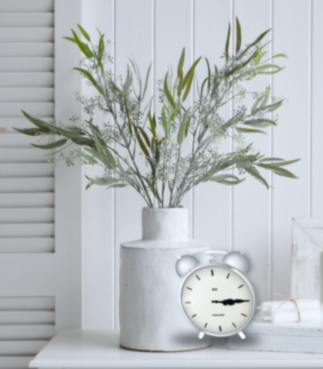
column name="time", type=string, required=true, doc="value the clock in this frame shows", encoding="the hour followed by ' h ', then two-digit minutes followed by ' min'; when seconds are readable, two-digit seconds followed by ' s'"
3 h 15 min
